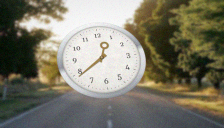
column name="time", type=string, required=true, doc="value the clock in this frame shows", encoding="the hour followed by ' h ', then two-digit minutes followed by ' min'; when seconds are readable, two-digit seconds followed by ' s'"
12 h 39 min
